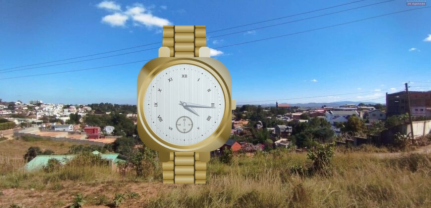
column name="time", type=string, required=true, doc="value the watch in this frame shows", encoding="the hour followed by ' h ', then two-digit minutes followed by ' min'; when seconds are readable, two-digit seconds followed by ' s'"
4 h 16 min
